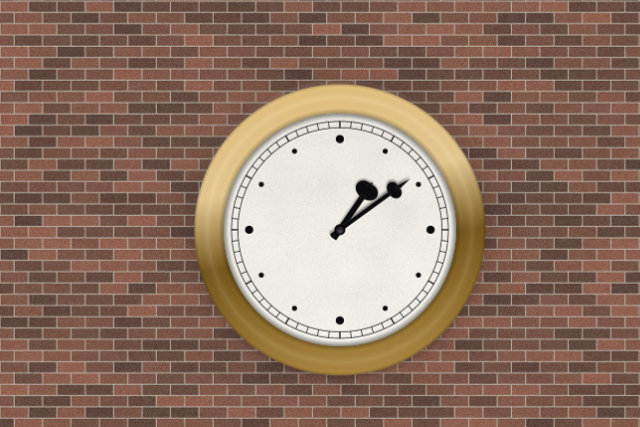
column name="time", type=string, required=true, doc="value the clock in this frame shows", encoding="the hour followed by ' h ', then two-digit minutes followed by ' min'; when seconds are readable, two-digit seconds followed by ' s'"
1 h 09 min
